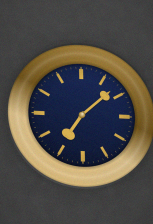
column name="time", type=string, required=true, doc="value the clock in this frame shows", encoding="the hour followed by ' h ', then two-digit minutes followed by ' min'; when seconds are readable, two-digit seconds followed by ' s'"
7 h 08 min
